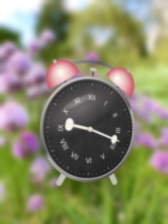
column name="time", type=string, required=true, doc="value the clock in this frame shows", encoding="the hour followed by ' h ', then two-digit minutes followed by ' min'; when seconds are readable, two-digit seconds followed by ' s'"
9 h 18 min
